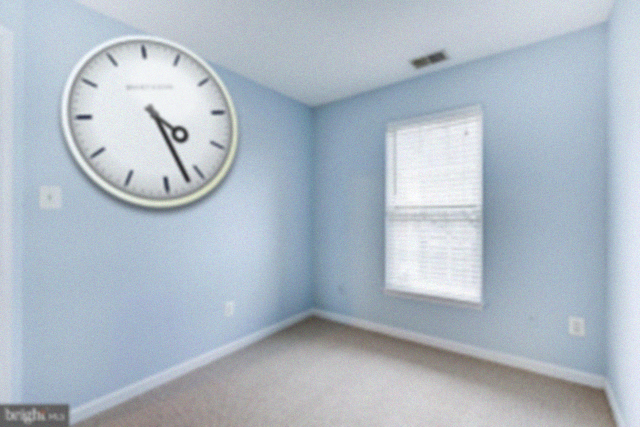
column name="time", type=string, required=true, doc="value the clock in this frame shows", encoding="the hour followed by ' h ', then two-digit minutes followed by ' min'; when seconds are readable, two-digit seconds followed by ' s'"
4 h 27 min
